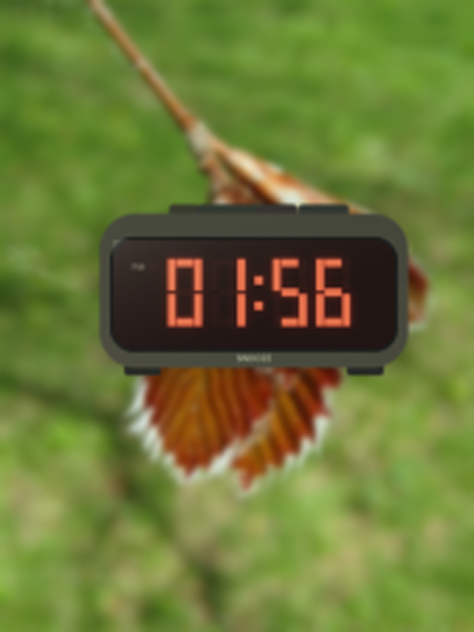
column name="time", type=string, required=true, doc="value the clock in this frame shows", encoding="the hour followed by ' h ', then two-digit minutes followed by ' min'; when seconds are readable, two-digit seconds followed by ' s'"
1 h 56 min
